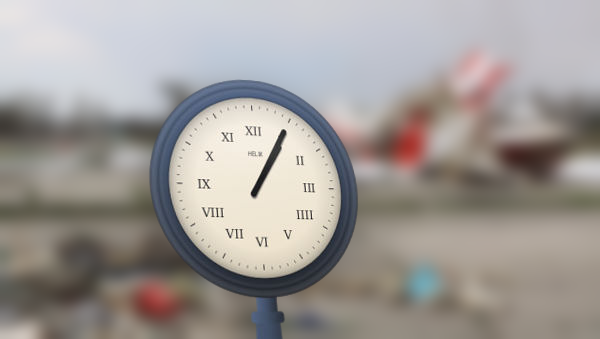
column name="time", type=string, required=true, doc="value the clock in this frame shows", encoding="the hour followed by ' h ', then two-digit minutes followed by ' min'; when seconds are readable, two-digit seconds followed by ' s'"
1 h 05 min
